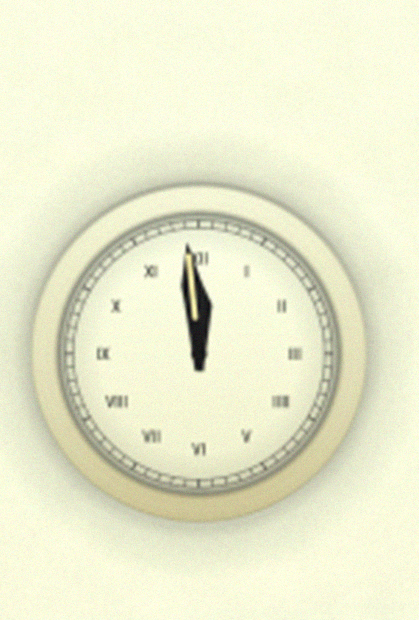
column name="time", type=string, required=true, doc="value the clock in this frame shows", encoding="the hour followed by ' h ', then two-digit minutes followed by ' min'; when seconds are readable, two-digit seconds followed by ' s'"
11 h 59 min
